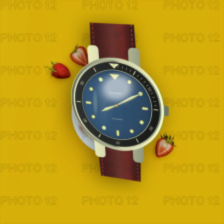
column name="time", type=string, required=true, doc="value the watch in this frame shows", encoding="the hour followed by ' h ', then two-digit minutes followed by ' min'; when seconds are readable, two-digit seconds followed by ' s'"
8 h 10 min
